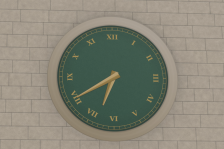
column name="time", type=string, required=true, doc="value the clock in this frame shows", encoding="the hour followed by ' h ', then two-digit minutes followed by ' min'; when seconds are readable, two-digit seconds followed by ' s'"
6 h 40 min
